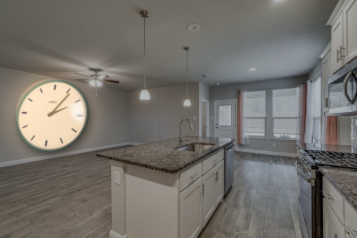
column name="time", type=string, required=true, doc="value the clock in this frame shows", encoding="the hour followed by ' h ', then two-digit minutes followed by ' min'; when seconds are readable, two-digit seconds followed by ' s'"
2 h 06 min
